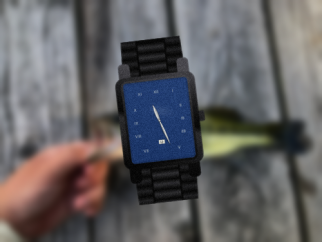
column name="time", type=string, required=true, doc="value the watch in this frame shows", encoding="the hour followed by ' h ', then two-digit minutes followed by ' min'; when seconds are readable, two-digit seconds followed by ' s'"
11 h 27 min
